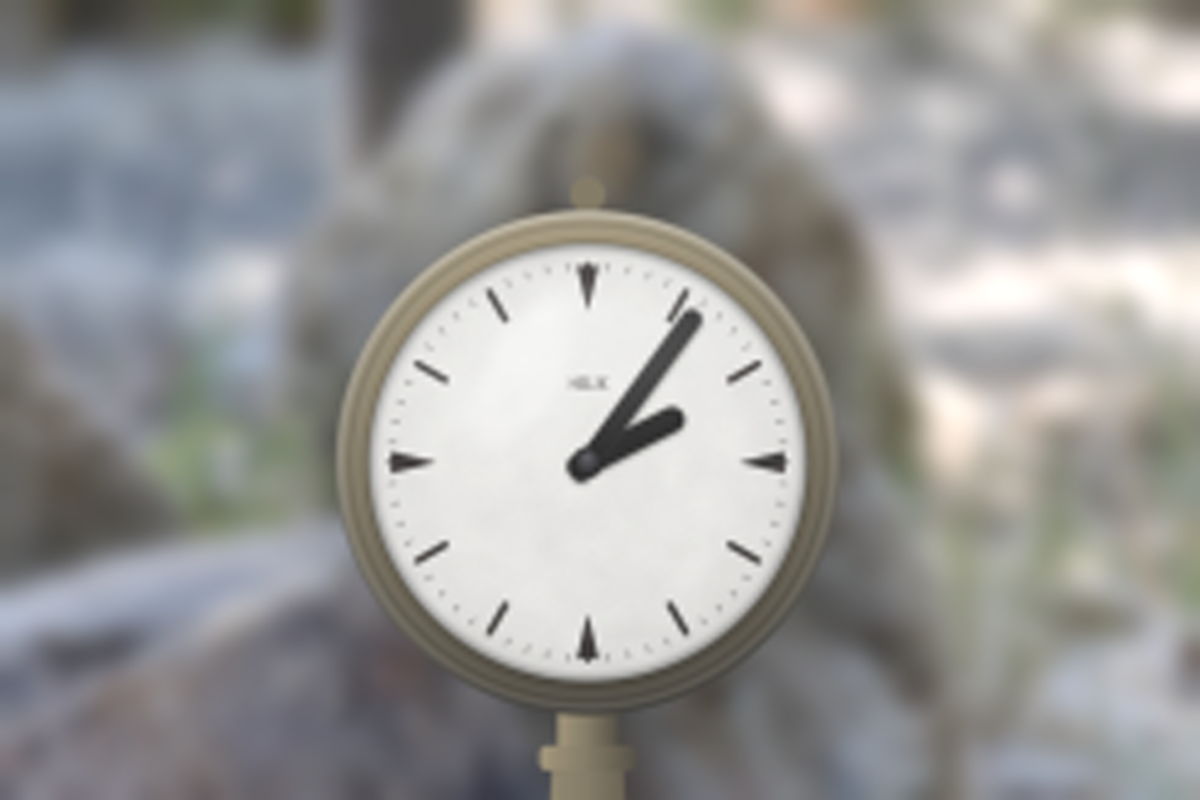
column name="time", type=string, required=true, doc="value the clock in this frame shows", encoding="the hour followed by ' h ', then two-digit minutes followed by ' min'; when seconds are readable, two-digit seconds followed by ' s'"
2 h 06 min
